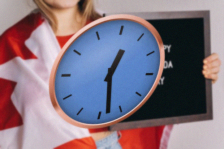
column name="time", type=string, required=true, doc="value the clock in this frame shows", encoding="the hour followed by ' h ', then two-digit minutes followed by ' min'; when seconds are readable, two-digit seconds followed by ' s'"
12 h 28 min
